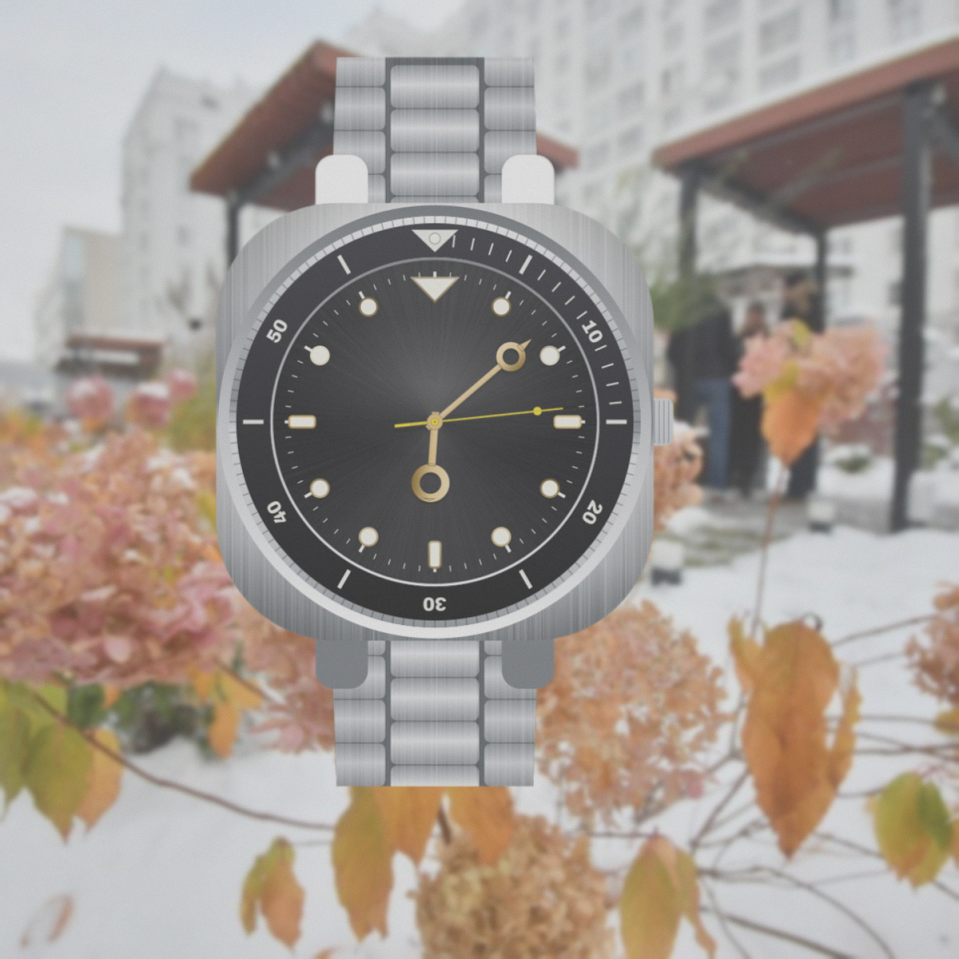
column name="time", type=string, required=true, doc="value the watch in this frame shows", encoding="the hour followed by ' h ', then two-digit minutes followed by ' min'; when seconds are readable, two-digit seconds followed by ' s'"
6 h 08 min 14 s
